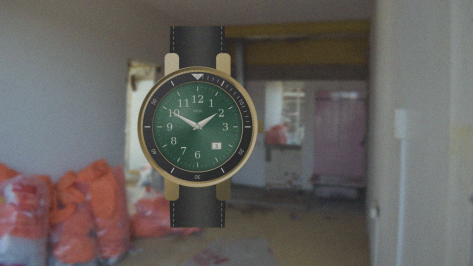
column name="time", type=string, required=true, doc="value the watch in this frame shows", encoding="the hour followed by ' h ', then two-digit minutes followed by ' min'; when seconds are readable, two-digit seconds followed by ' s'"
1 h 50 min
